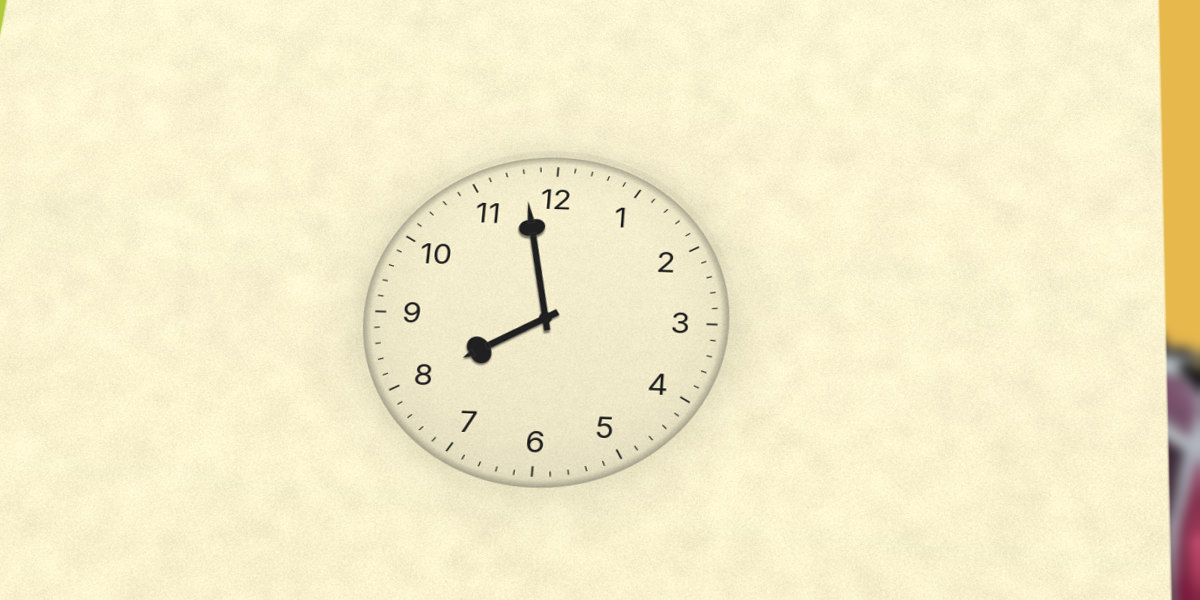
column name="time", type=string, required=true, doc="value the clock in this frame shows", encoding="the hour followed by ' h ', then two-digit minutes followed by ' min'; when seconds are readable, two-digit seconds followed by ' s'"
7 h 58 min
